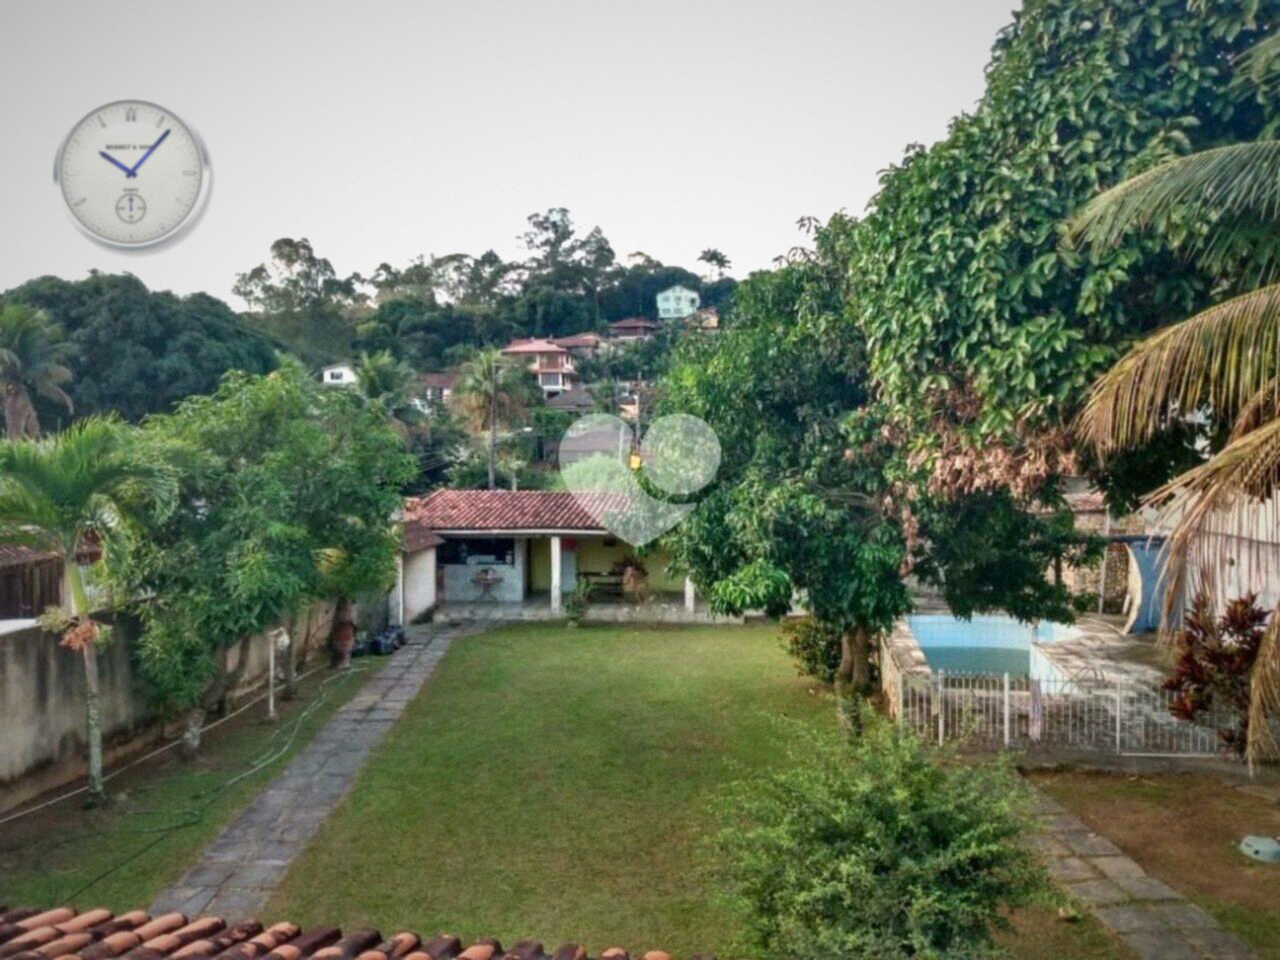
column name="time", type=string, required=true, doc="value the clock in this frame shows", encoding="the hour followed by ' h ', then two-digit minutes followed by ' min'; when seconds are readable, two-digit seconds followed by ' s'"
10 h 07 min
